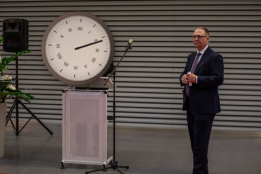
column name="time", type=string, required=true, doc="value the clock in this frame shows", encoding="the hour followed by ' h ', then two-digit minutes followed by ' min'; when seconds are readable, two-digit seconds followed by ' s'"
2 h 11 min
